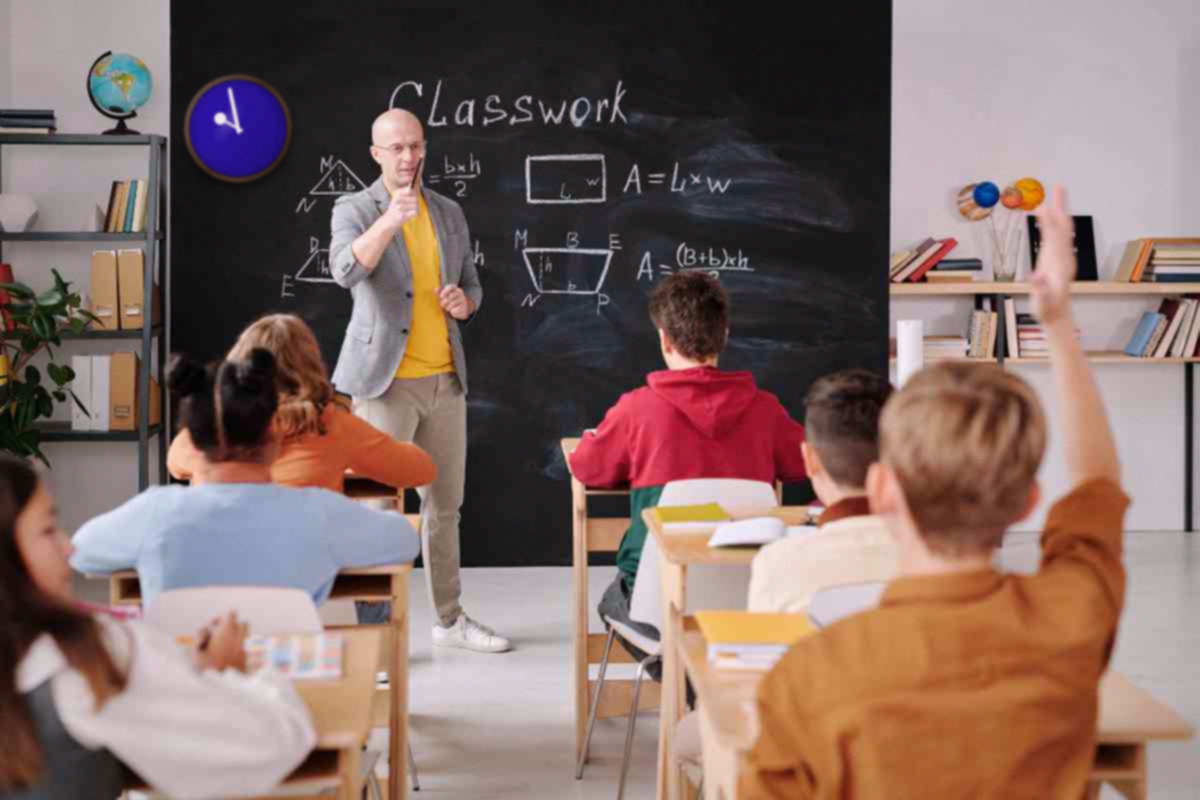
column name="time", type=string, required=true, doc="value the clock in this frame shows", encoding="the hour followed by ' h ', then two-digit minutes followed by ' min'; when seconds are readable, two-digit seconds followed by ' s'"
9 h 58 min
